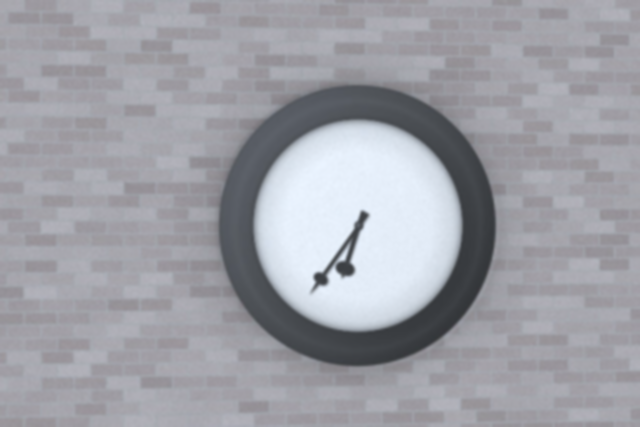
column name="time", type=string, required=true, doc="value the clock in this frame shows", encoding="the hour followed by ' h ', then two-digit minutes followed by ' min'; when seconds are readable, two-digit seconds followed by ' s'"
6 h 36 min
